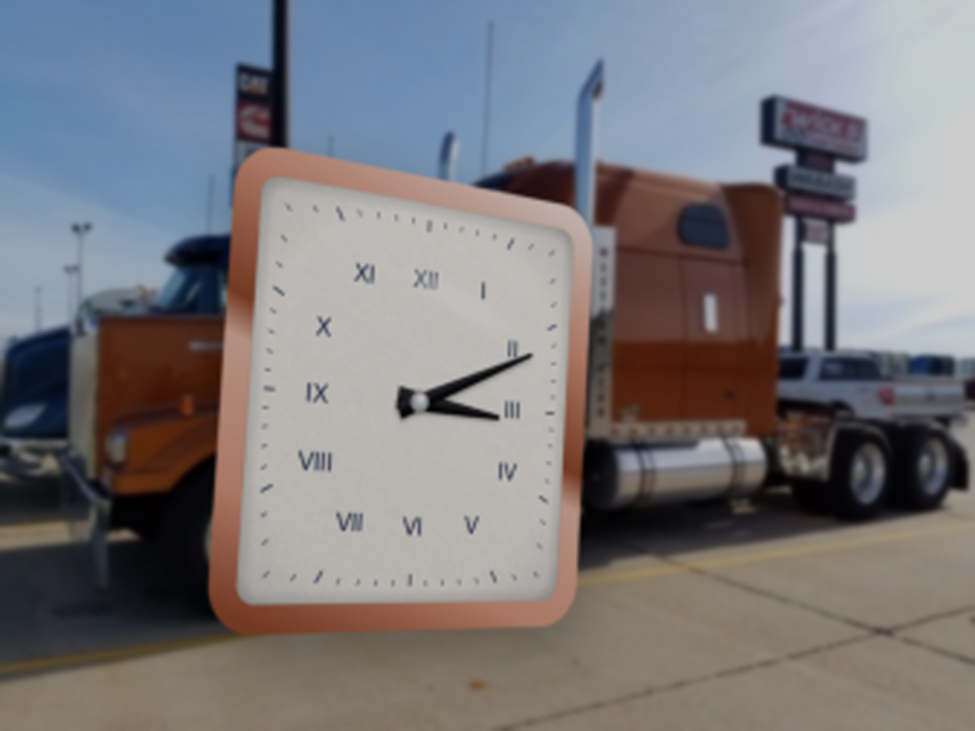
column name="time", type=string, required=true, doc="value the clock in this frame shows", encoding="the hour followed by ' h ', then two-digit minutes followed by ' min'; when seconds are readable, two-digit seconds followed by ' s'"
3 h 11 min
